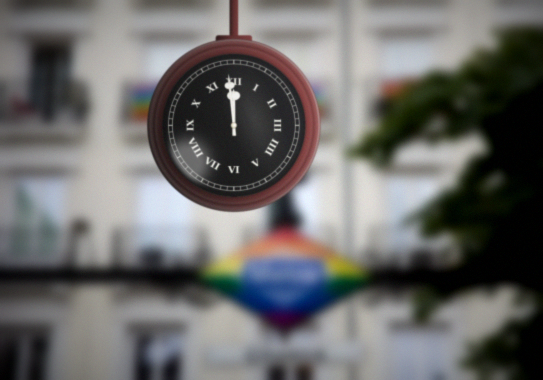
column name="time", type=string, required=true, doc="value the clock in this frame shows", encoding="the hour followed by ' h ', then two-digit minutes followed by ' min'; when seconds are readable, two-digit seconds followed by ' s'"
11 h 59 min
